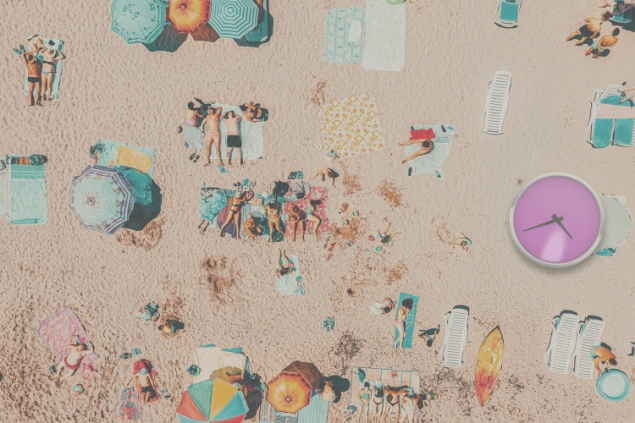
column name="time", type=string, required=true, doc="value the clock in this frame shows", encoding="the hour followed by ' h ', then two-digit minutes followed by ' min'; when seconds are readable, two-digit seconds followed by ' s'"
4 h 42 min
